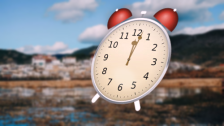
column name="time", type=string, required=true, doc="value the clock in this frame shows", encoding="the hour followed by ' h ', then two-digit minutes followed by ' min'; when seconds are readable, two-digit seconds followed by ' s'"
12 h 02 min
